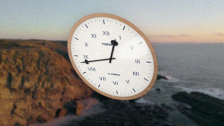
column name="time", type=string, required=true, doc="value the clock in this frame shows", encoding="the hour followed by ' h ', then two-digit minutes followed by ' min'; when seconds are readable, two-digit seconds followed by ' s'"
12 h 43 min
